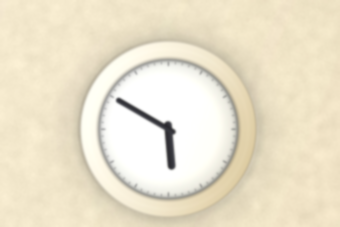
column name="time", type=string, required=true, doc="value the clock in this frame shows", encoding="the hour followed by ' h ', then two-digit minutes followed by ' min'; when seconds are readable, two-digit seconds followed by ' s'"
5 h 50 min
